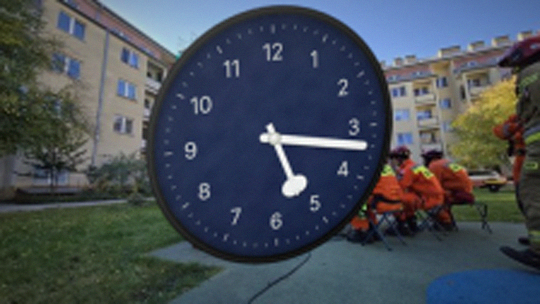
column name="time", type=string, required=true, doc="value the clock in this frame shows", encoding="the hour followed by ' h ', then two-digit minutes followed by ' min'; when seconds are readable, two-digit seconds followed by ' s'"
5 h 17 min
